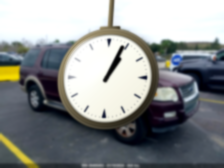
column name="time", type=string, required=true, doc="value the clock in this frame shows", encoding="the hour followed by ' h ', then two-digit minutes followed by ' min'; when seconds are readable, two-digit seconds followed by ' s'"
1 h 04 min
